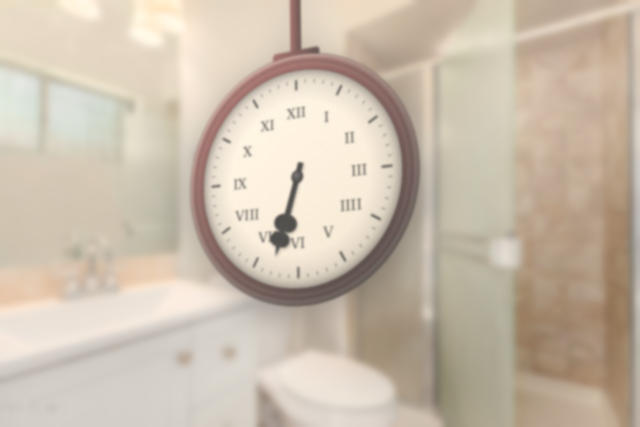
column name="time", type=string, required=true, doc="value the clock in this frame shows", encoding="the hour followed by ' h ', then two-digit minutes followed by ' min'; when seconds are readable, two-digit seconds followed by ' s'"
6 h 33 min
